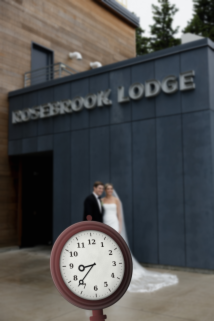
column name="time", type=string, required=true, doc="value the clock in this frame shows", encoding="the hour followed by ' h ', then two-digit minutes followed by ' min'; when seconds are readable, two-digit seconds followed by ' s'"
8 h 37 min
